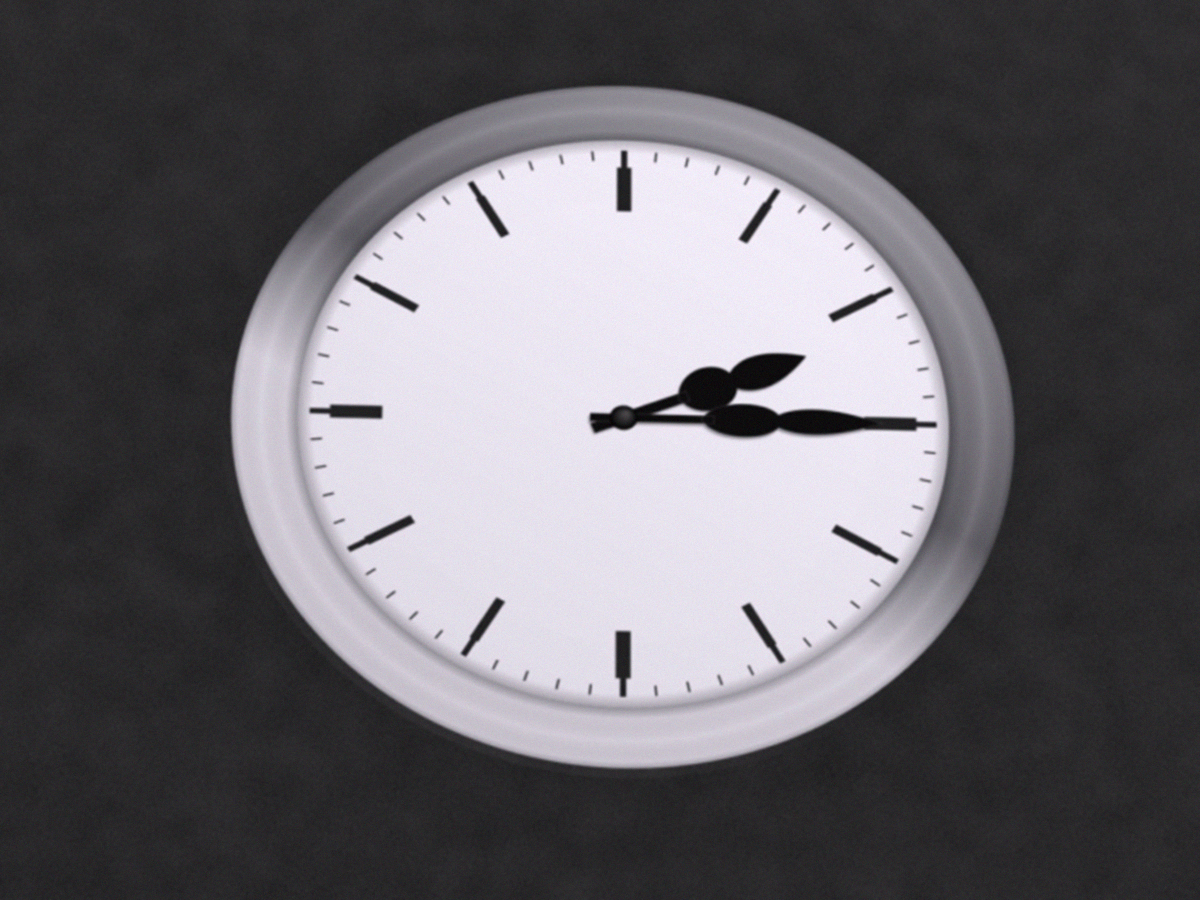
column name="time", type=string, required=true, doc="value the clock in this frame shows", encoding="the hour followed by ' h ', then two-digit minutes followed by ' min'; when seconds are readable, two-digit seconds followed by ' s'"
2 h 15 min
